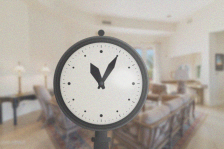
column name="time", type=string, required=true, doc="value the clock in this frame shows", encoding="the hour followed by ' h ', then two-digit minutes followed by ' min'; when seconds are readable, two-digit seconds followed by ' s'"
11 h 05 min
